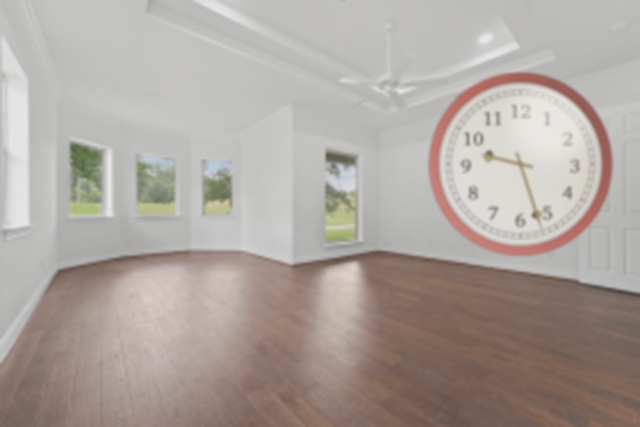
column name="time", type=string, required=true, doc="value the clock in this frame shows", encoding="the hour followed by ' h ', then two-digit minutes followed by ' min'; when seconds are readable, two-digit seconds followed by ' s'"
9 h 27 min
